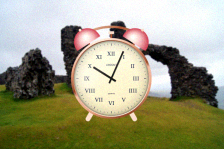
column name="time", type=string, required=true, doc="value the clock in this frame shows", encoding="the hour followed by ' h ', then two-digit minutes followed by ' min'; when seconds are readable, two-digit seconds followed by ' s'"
10 h 04 min
